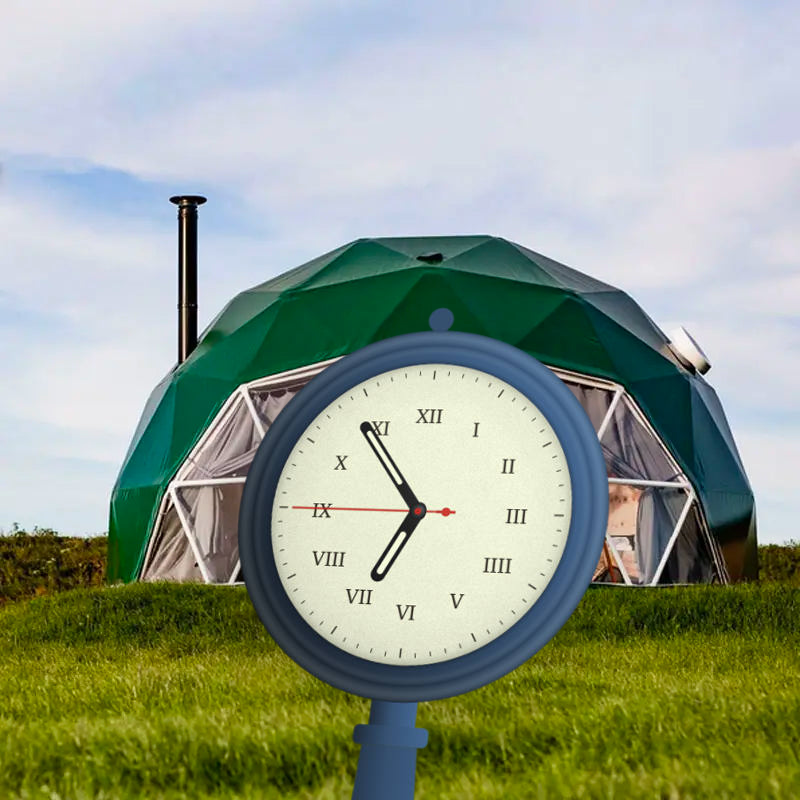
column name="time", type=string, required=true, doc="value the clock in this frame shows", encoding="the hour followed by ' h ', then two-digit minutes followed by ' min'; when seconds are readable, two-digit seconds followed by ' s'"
6 h 53 min 45 s
